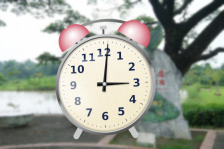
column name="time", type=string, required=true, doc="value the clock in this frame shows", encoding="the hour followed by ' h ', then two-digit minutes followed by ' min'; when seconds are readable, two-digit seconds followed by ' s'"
3 h 01 min
